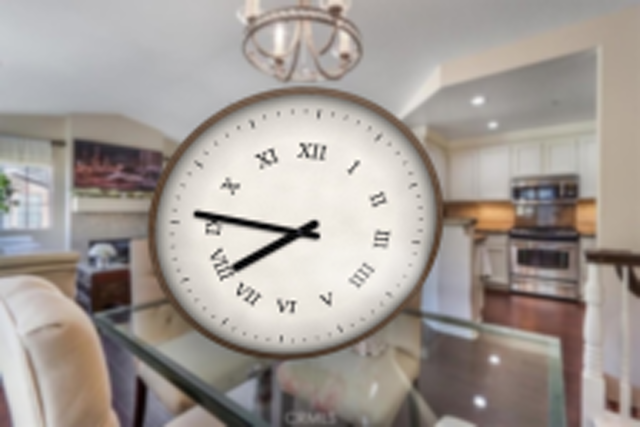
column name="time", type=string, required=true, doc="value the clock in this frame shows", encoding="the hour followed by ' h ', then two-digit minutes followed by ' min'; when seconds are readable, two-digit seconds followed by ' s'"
7 h 46 min
